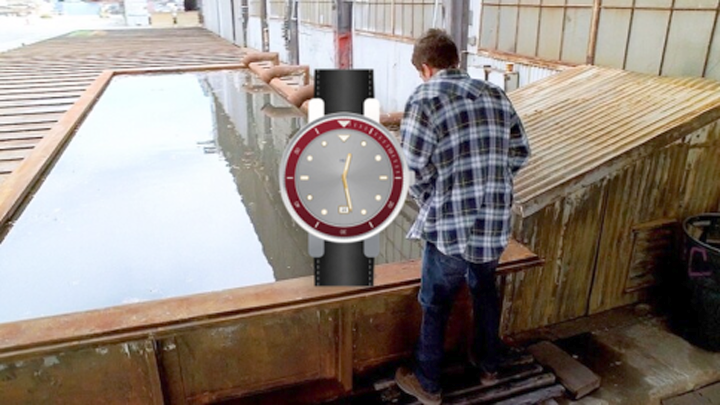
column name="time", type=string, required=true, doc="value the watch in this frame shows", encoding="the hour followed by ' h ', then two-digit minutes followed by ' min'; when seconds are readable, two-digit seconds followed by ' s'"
12 h 28 min
